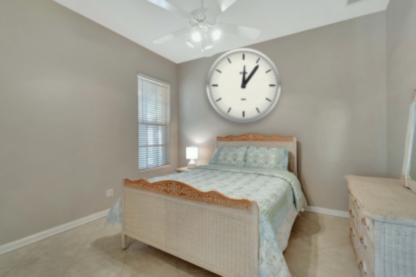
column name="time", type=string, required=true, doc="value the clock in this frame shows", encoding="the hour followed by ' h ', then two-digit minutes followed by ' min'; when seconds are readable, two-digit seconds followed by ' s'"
12 h 06 min
